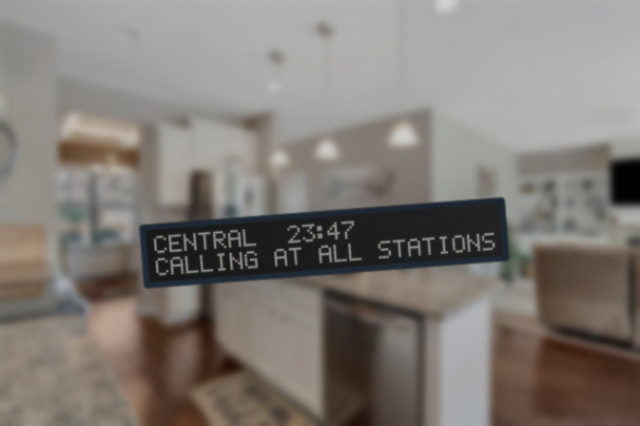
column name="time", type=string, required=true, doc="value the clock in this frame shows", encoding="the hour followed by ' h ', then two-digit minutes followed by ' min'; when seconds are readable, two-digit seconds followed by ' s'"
23 h 47 min
